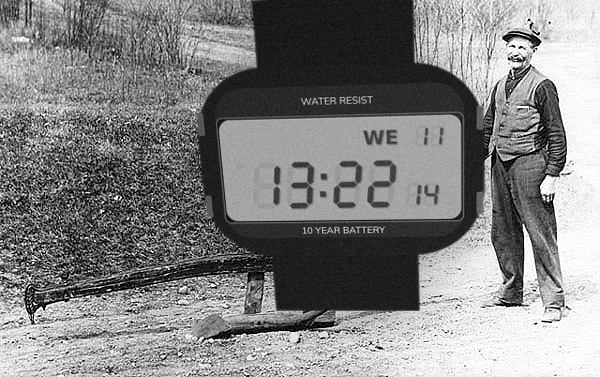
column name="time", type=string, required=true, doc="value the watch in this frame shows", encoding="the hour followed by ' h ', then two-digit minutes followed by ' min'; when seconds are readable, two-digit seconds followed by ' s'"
13 h 22 min 14 s
